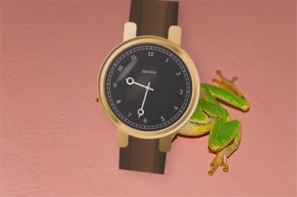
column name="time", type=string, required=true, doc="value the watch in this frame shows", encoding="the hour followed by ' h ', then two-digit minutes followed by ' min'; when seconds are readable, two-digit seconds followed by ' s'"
9 h 32 min
